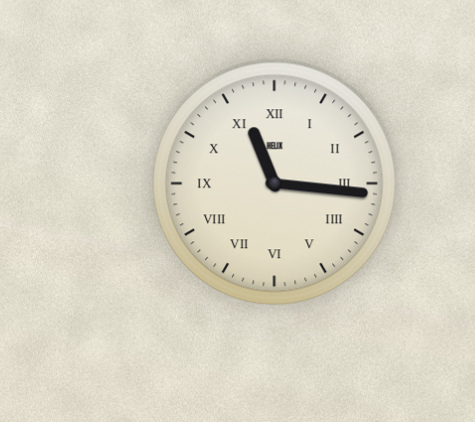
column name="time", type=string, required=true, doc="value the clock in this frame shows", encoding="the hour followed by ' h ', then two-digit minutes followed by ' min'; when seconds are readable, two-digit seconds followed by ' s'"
11 h 16 min
